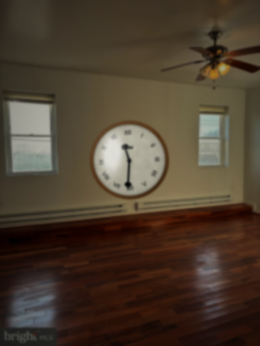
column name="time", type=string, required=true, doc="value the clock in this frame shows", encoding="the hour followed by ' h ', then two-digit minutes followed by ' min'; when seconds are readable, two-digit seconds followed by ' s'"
11 h 31 min
